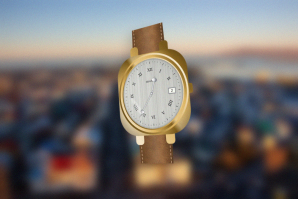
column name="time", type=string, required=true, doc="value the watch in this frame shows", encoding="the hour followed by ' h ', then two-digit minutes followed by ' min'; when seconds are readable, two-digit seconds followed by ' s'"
12 h 36 min
